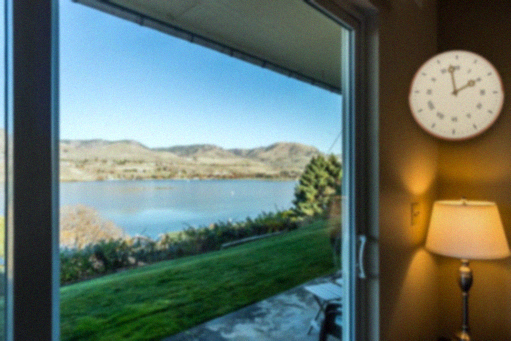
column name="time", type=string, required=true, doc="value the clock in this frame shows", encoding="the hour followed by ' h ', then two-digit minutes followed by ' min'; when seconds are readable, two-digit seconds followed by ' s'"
1 h 58 min
